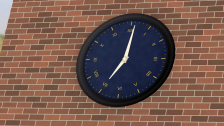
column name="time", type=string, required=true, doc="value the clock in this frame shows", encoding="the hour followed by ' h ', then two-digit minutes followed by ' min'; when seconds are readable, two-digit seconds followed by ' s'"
7 h 01 min
